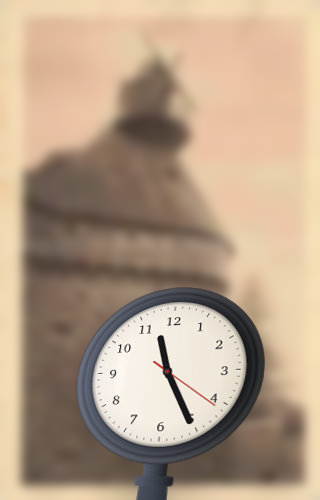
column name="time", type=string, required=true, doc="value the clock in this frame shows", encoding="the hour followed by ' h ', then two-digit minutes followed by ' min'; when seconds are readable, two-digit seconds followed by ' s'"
11 h 25 min 21 s
